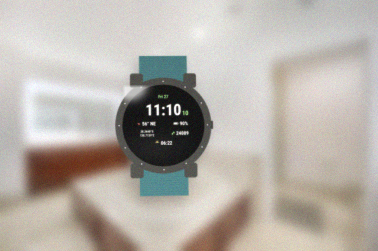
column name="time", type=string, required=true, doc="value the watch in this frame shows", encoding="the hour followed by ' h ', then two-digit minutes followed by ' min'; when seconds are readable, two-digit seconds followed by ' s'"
11 h 10 min
